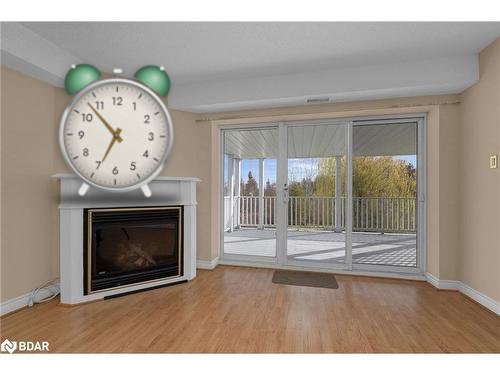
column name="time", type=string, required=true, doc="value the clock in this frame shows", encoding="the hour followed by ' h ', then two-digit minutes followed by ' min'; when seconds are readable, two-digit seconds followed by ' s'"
6 h 53 min
